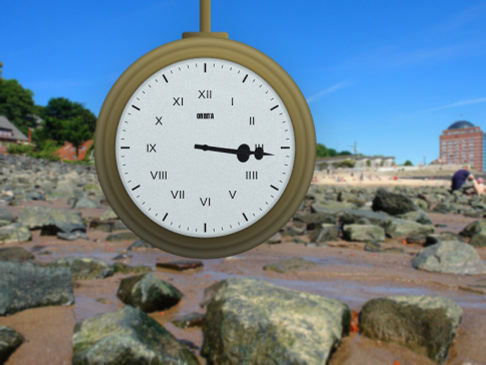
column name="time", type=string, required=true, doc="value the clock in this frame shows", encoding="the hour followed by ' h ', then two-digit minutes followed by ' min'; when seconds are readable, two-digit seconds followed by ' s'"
3 h 16 min
